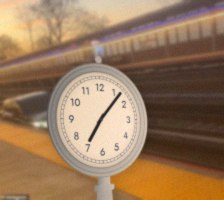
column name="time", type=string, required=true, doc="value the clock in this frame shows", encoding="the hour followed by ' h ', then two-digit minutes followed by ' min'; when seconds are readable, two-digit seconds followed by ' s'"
7 h 07 min
